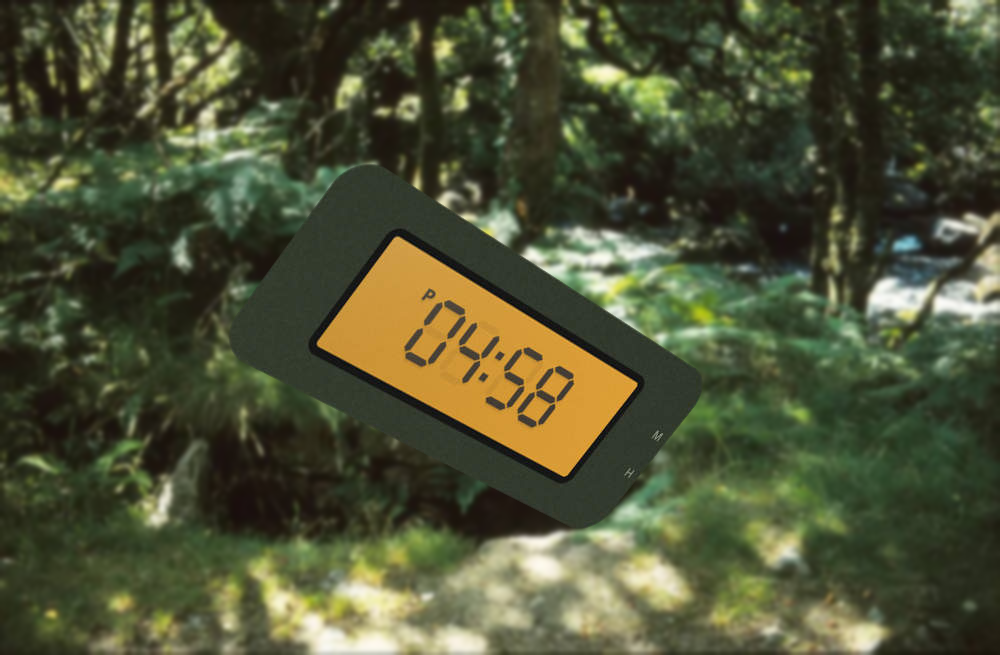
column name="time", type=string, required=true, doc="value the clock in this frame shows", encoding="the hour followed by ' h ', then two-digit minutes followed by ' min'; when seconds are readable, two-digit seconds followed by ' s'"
4 h 58 min
